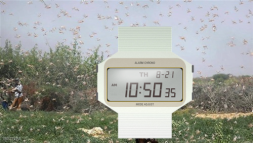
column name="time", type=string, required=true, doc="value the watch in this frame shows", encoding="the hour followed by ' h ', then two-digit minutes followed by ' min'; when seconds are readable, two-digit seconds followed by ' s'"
10 h 50 min 35 s
